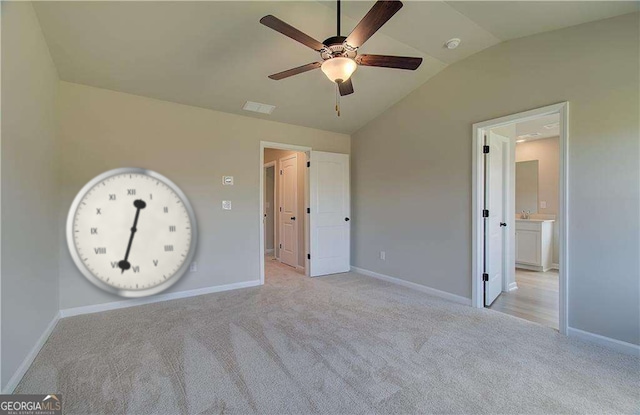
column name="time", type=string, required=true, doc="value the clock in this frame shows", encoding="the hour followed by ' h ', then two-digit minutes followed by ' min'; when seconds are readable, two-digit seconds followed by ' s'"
12 h 33 min
